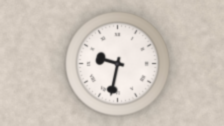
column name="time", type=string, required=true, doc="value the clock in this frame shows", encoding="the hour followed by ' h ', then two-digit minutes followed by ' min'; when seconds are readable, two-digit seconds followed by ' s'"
9 h 32 min
